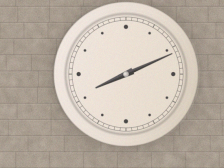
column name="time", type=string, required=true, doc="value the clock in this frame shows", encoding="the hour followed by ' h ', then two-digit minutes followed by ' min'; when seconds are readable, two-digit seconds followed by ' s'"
8 h 11 min
